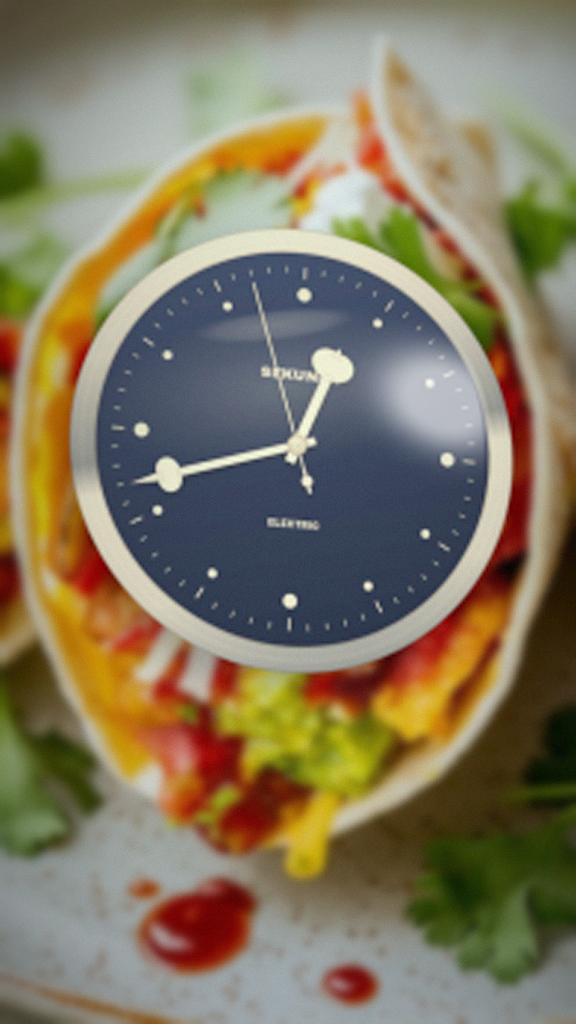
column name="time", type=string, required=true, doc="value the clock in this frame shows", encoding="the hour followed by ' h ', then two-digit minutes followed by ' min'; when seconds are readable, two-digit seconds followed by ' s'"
12 h 41 min 57 s
